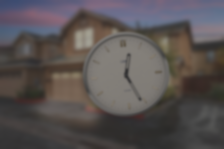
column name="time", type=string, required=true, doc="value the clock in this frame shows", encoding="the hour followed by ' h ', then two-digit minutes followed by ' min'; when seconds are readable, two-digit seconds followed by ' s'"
12 h 26 min
